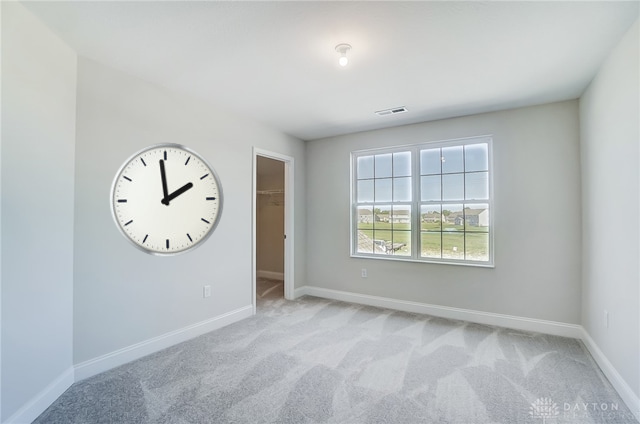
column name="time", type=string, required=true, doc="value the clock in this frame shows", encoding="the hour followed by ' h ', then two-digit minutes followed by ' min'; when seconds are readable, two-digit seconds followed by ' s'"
1 h 59 min
